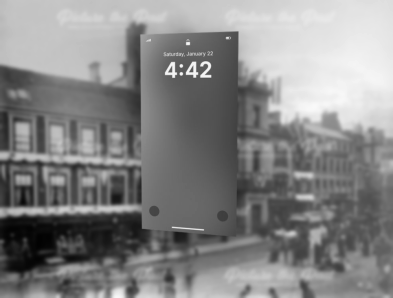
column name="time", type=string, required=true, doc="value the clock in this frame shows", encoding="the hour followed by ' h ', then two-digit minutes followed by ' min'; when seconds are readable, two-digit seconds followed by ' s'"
4 h 42 min
